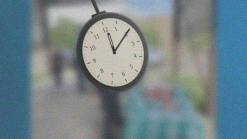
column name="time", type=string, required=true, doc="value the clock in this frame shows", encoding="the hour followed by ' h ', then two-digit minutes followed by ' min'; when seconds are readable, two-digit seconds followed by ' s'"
12 h 10 min
